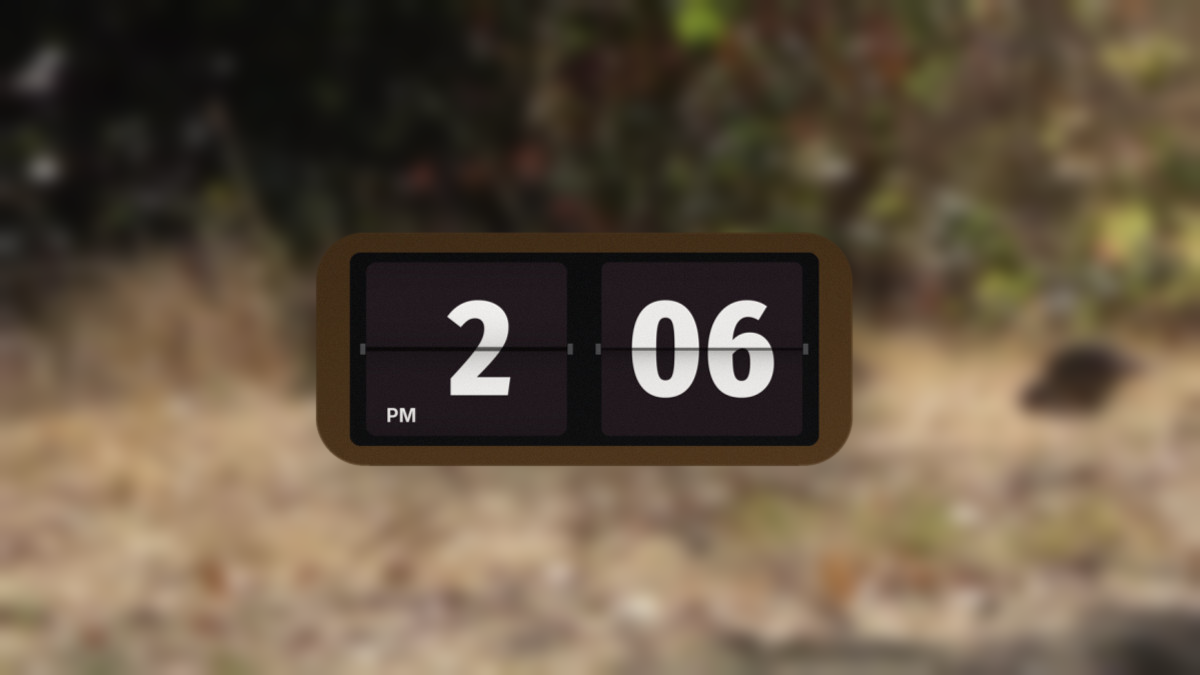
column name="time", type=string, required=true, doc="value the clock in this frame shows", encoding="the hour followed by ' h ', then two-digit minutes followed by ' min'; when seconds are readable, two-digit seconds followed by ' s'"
2 h 06 min
